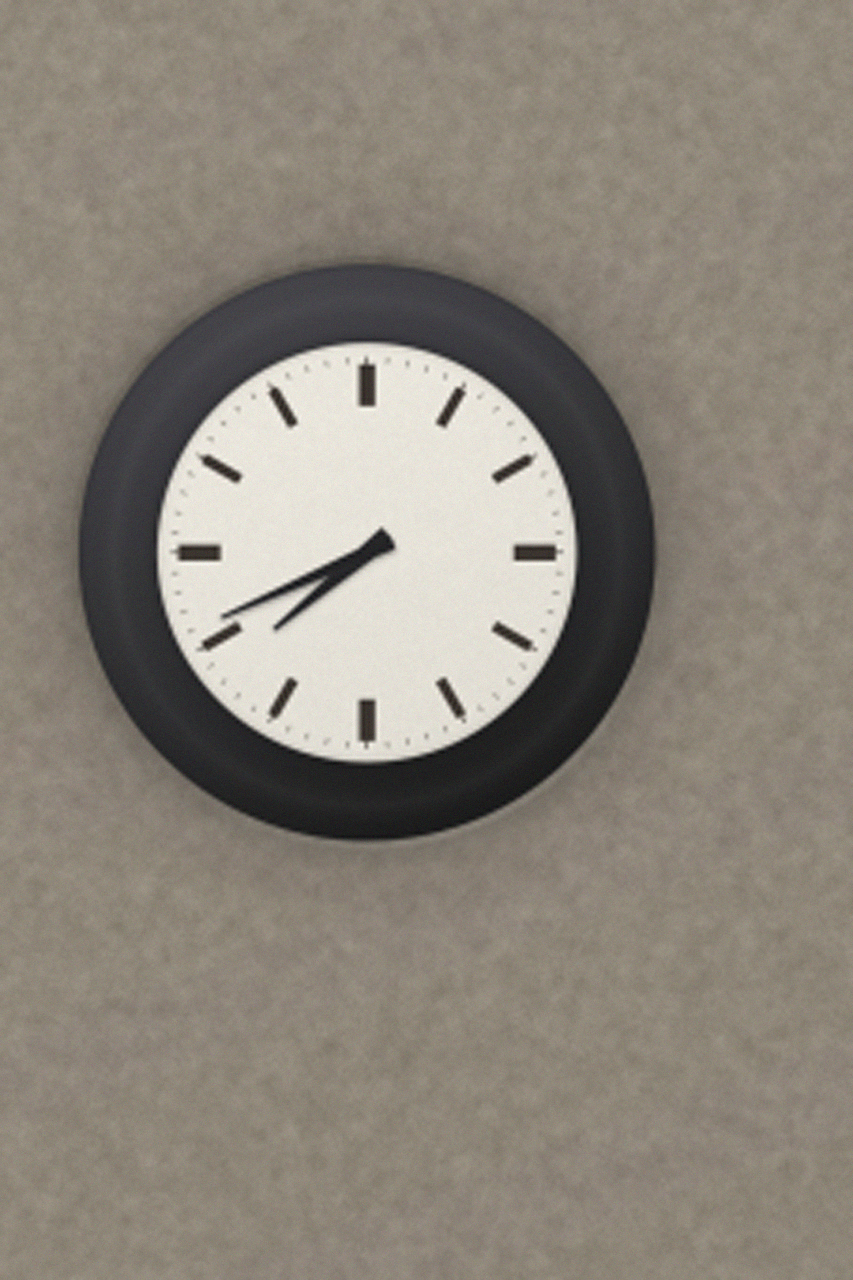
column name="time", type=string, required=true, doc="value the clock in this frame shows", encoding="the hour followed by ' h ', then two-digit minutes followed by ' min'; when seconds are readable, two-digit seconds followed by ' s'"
7 h 41 min
